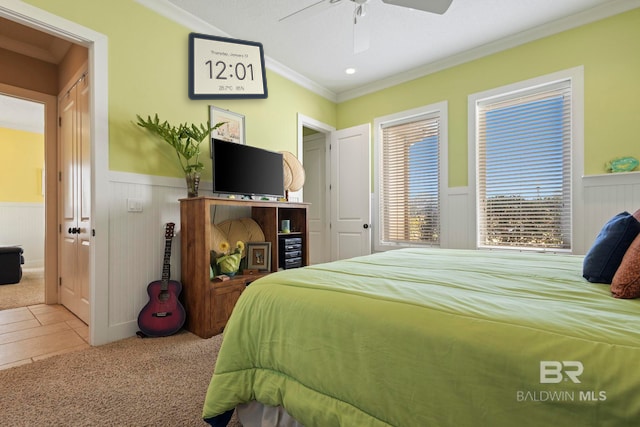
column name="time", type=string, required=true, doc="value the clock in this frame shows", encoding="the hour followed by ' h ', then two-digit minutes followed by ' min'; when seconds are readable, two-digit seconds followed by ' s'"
12 h 01 min
